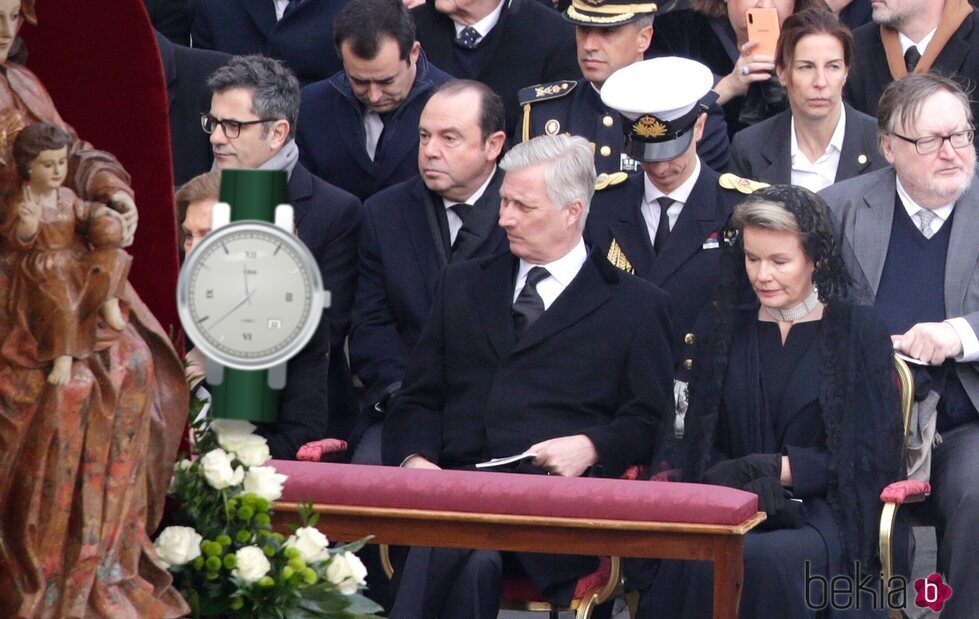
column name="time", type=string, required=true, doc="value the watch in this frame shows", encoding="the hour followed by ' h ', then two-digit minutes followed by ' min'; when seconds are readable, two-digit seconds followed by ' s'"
11 h 38 min
